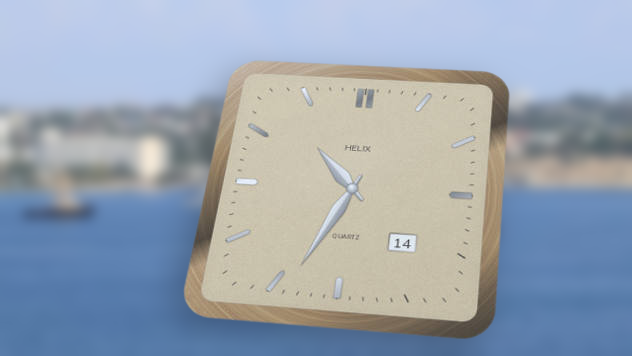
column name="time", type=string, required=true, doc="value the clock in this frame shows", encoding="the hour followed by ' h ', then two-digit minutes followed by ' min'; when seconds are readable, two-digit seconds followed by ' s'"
10 h 34 min
